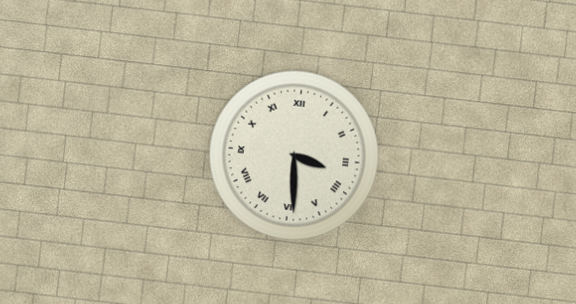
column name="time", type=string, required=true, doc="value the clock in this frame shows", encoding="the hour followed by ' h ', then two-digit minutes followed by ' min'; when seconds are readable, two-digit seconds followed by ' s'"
3 h 29 min
